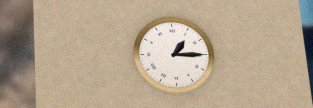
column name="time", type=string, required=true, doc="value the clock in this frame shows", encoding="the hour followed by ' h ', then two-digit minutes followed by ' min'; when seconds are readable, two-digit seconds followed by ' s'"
1 h 15 min
